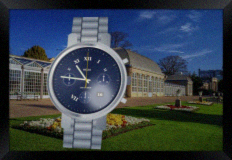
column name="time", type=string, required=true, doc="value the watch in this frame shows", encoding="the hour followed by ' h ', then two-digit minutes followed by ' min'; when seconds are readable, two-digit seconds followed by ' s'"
10 h 46 min
